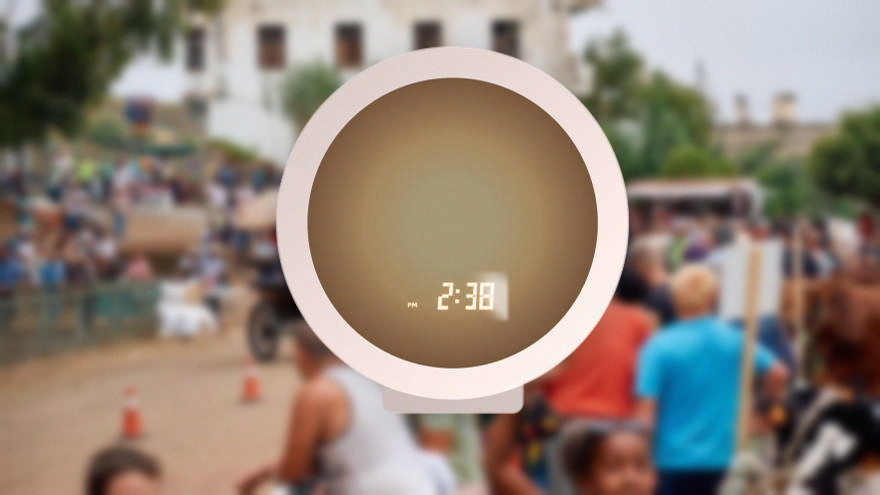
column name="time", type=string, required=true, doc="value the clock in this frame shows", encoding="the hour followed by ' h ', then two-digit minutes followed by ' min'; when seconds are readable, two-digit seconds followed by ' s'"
2 h 38 min
